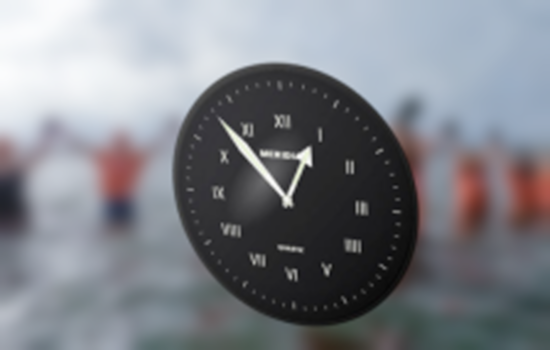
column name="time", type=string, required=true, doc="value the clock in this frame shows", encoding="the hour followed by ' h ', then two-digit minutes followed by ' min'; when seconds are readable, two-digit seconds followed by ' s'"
12 h 53 min
